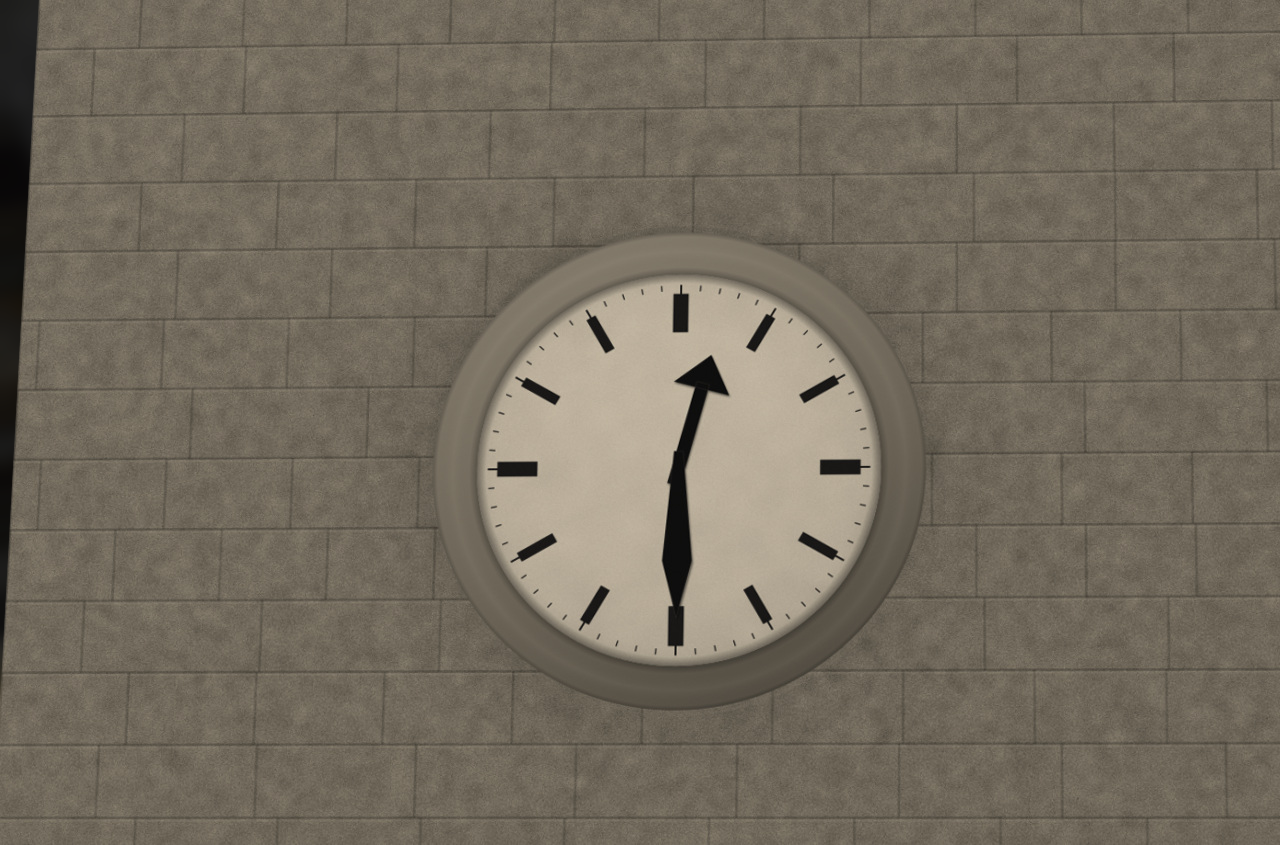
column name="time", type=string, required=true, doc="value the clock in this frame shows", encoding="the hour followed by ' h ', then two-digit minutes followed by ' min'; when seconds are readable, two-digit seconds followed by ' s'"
12 h 30 min
